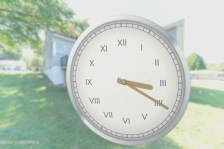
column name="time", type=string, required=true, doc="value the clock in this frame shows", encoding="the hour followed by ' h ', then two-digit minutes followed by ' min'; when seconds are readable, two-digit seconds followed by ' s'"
3 h 20 min
